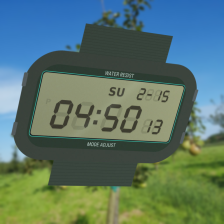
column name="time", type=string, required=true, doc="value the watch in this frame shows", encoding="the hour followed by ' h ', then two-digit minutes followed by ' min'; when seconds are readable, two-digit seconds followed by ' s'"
4 h 50 min 13 s
